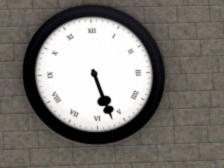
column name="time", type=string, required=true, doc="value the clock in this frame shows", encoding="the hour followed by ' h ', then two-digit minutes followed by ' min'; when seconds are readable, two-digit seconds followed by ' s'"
5 h 27 min
